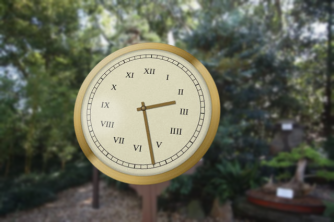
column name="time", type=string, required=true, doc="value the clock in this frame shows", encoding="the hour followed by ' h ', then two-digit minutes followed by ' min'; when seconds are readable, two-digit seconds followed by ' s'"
2 h 27 min
